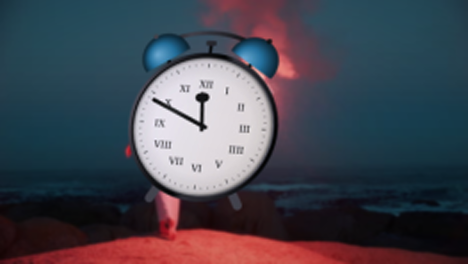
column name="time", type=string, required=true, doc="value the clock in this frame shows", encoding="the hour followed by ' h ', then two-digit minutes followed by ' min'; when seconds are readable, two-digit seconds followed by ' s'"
11 h 49 min
